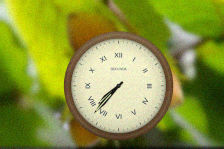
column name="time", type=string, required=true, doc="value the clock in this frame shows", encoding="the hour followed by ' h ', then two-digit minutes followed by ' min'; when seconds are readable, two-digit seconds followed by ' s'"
7 h 37 min
